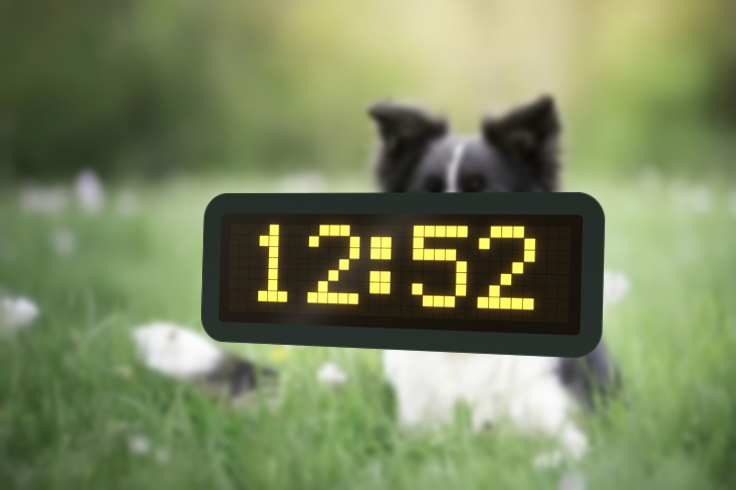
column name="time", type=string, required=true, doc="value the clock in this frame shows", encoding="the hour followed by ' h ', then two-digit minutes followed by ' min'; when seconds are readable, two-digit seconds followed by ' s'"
12 h 52 min
